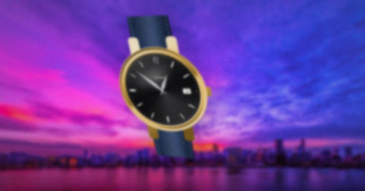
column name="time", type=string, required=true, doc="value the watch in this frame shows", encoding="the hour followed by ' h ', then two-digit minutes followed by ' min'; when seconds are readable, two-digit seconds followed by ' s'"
12 h 52 min
